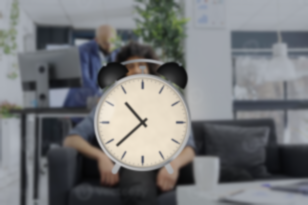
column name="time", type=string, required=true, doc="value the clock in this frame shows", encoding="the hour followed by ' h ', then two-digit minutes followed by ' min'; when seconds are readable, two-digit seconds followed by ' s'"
10 h 38 min
